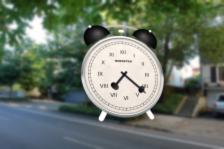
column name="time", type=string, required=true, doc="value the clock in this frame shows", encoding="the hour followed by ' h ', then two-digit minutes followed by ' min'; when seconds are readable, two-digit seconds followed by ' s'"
7 h 22 min
